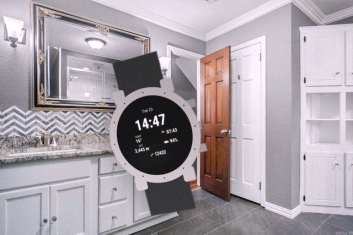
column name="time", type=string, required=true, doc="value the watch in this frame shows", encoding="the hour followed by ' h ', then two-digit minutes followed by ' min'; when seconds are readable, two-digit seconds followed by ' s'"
14 h 47 min
